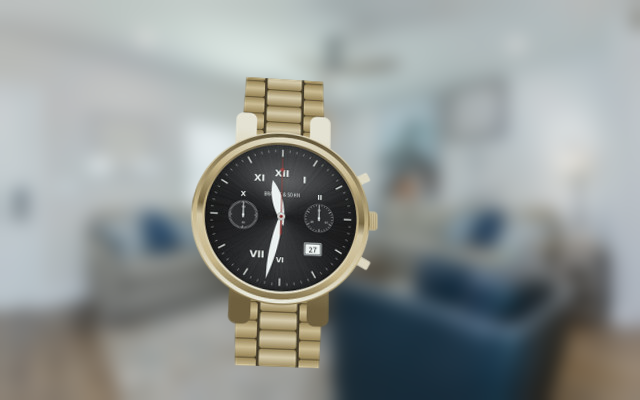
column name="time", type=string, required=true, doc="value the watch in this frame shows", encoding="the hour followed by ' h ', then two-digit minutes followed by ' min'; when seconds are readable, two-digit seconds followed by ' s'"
11 h 32 min
